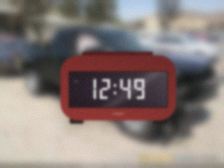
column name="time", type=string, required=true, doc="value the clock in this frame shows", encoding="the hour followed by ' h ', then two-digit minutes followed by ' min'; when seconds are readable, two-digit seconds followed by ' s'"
12 h 49 min
